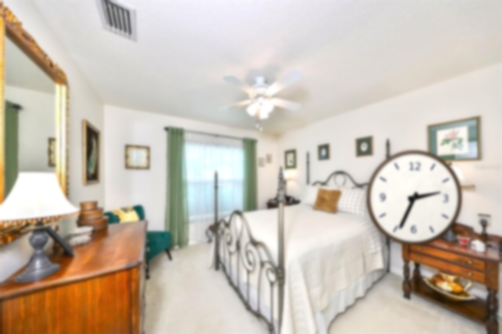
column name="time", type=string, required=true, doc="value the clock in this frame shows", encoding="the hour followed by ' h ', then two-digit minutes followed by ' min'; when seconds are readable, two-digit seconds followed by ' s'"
2 h 34 min
